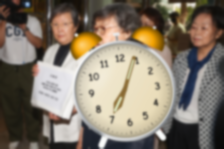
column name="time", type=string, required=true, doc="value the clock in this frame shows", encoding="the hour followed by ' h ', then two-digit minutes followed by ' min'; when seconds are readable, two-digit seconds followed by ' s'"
7 h 04 min
